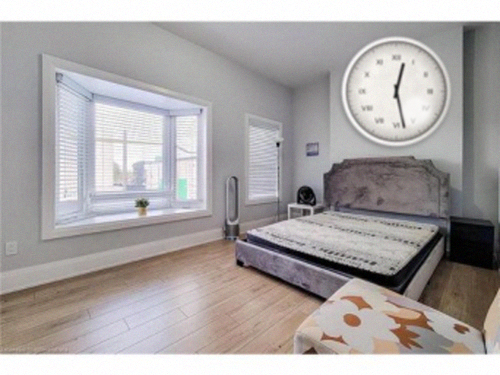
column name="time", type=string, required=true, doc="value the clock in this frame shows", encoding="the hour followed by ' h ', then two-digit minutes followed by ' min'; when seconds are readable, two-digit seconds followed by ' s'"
12 h 28 min
